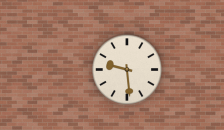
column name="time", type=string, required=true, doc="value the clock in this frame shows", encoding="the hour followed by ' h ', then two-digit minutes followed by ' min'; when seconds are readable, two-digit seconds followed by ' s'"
9 h 29 min
